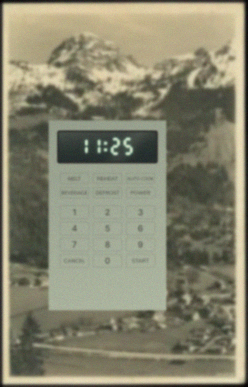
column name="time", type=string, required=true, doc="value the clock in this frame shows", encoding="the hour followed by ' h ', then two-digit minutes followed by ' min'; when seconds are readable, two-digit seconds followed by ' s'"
11 h 25 min
